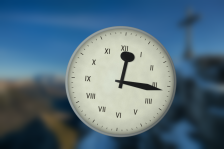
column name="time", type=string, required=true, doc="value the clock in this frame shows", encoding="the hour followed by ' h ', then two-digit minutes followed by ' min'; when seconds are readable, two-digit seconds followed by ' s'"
12 h 16 min
